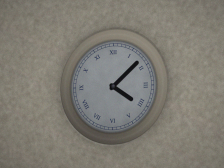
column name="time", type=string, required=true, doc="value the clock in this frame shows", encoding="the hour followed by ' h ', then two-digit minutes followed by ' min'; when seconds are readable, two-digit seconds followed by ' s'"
4 h 08 min
